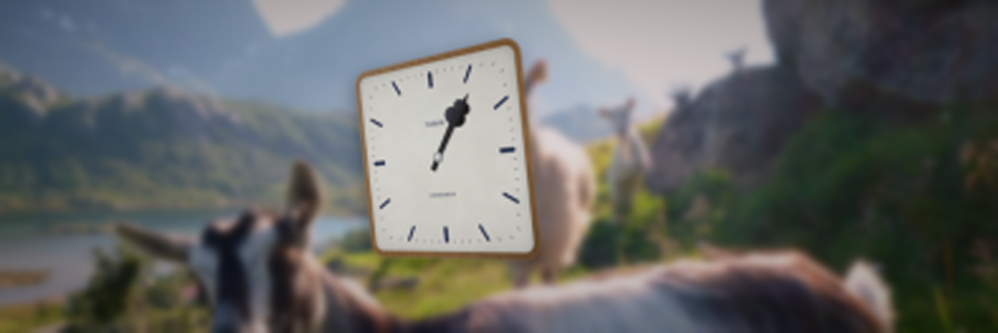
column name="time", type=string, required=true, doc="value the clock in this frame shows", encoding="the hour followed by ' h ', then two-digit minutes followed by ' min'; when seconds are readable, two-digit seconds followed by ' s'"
1 h 06 min
